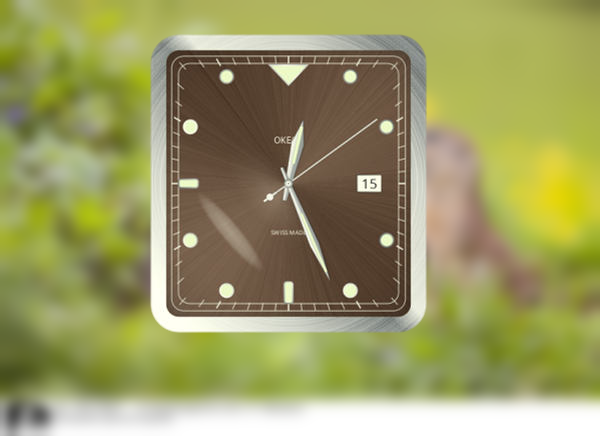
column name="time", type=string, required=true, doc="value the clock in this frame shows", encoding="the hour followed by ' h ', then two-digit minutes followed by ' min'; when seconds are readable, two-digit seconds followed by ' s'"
12 h 26 min 09 s
